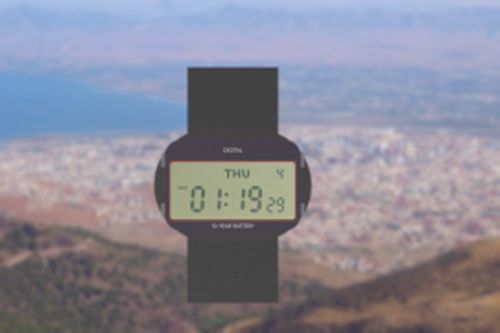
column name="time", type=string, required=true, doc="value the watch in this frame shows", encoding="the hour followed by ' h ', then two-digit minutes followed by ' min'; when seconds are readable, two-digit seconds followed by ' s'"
1 h 19 min 29 s
